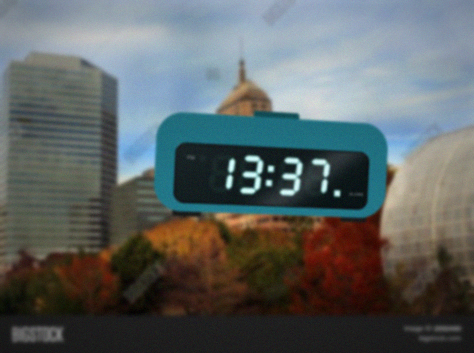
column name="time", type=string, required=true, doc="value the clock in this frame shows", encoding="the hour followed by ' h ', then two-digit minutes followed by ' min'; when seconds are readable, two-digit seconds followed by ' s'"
13 h 37 min
